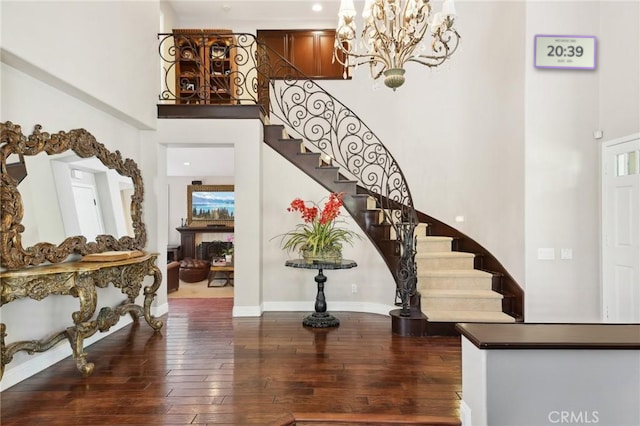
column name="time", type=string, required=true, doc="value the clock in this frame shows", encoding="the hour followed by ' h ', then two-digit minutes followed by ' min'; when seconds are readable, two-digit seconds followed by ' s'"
20 h 39 min
